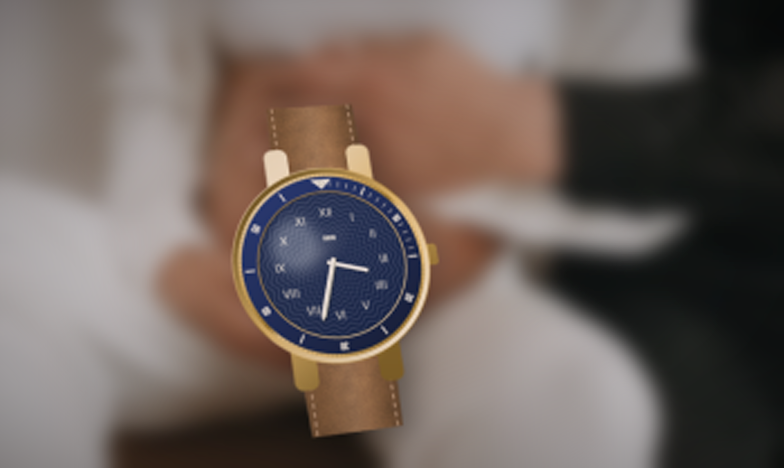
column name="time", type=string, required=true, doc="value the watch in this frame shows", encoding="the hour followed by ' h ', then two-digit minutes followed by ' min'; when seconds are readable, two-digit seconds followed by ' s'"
3 h 33 min
